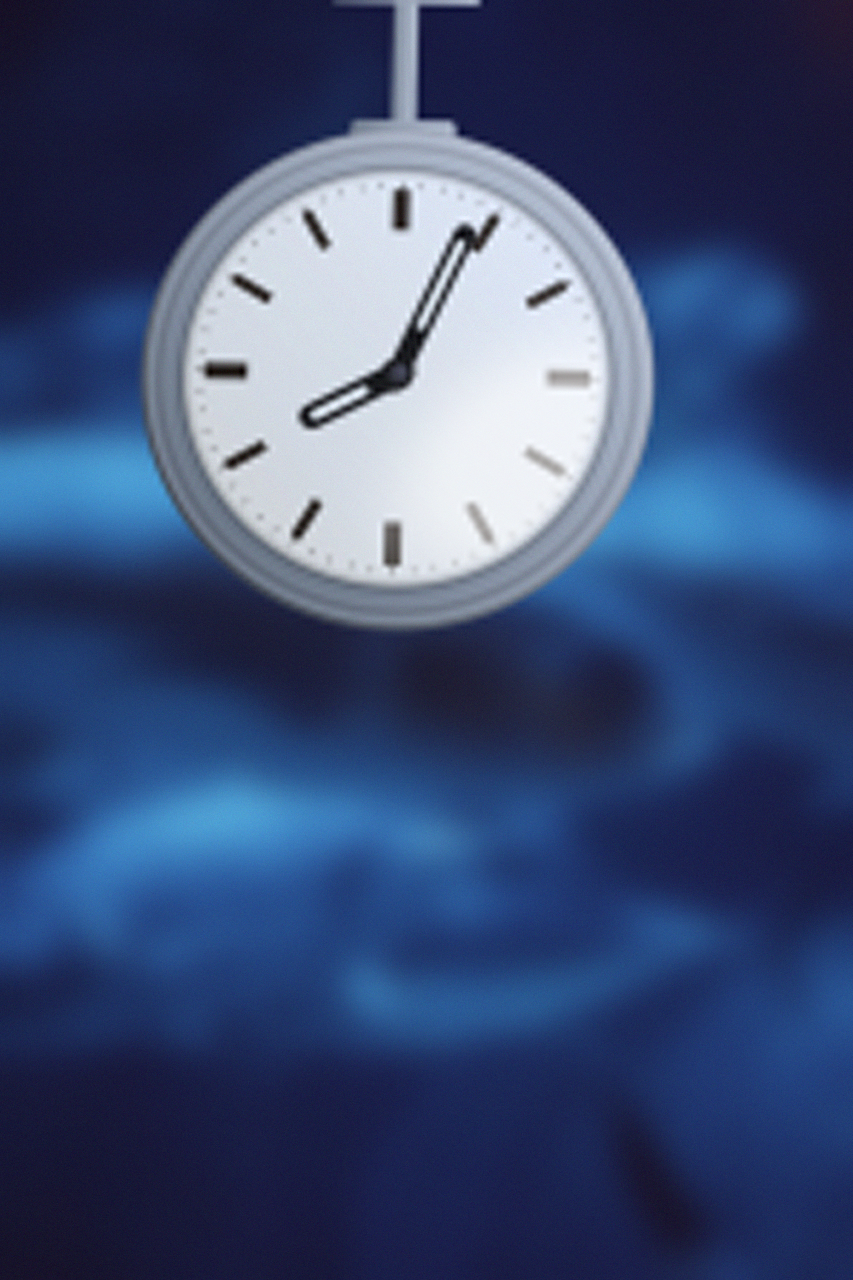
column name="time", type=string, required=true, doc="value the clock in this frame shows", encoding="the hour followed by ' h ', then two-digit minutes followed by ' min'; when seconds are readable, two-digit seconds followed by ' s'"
8 h 04 min
